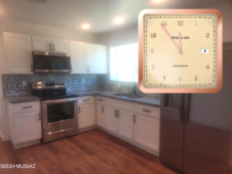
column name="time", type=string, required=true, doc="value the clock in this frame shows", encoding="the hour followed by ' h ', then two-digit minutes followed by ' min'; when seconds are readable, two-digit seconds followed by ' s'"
11 h 54 min
